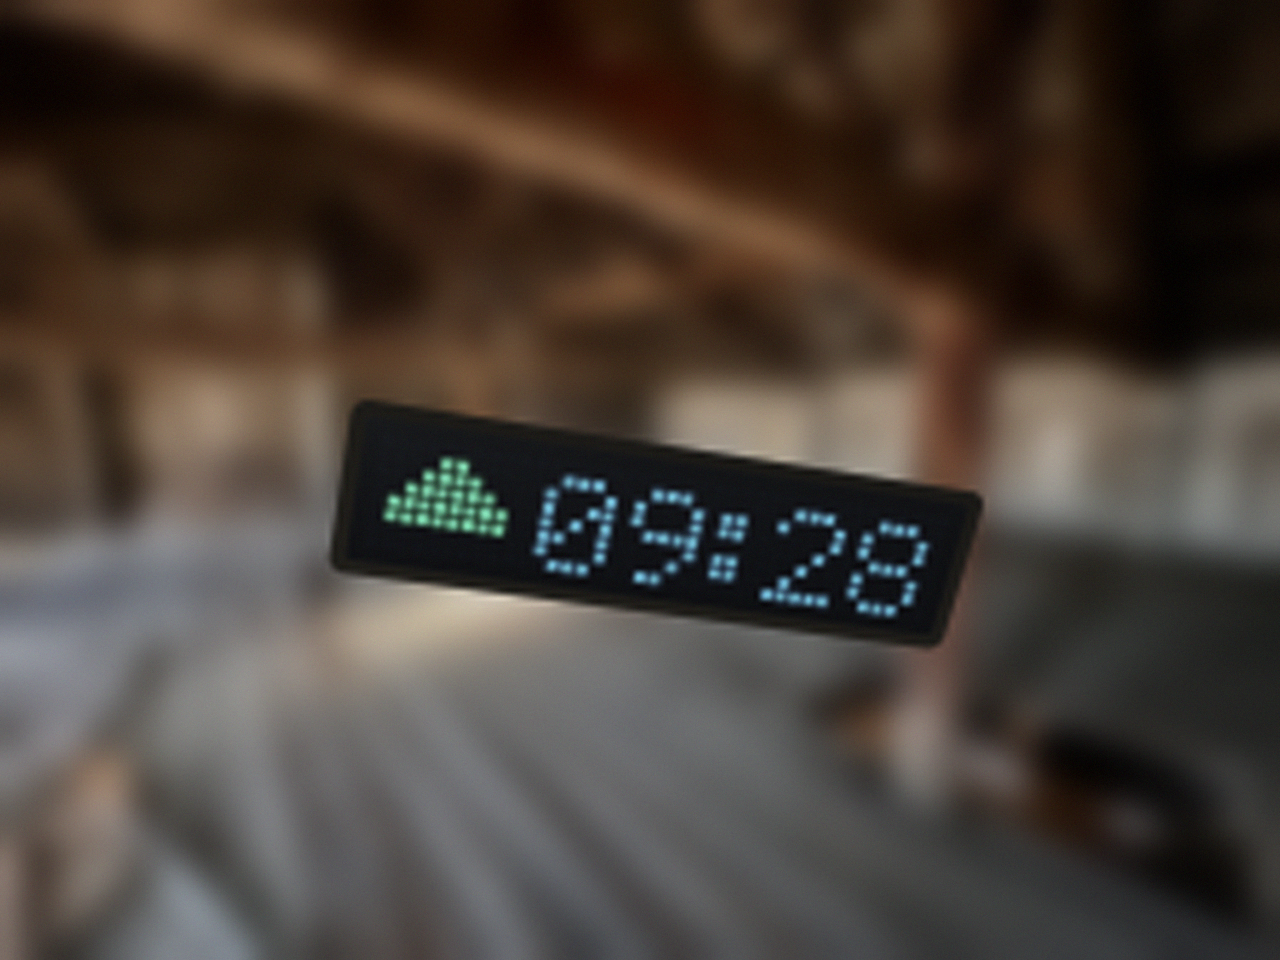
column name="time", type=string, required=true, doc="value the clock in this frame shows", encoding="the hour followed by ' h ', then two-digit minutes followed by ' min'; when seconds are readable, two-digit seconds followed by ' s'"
9 h 28 min
